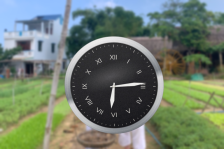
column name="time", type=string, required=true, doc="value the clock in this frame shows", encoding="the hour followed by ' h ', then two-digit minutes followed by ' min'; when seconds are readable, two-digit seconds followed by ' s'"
6 h 14 min
